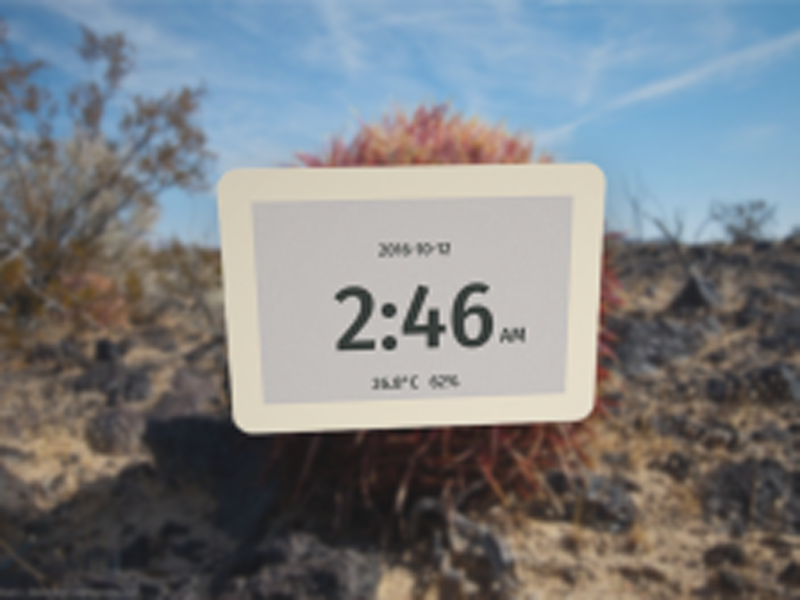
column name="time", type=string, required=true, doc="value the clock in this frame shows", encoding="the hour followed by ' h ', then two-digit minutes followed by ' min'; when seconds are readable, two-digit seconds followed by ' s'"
2 h 46 min
